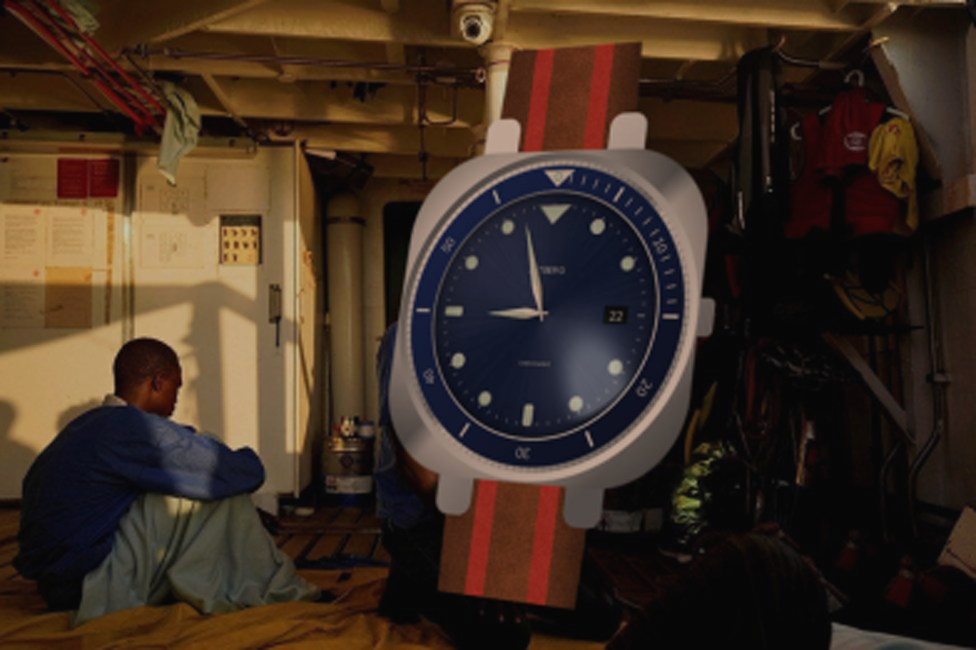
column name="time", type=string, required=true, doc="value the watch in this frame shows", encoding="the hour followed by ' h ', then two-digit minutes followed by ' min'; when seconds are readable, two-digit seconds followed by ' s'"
8 h 57 min
